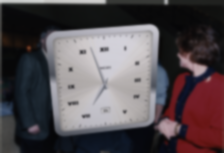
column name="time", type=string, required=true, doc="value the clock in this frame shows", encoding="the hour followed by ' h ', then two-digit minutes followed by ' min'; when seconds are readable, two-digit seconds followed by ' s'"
6 h 57 min
